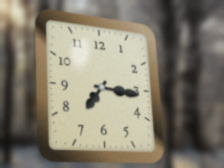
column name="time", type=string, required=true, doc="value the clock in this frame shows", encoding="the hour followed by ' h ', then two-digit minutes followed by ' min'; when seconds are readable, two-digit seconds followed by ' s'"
7 h 16 min
